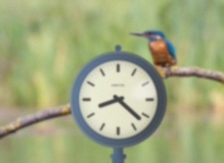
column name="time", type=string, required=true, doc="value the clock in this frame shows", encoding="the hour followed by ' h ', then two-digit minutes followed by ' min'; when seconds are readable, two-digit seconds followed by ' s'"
8 h 22 min
